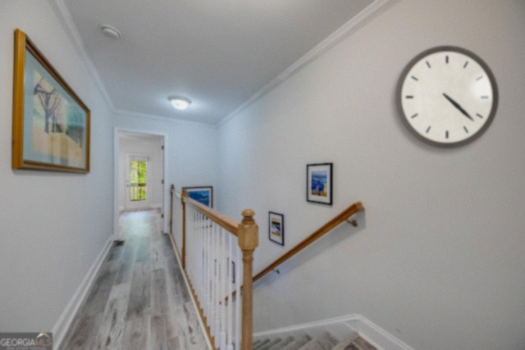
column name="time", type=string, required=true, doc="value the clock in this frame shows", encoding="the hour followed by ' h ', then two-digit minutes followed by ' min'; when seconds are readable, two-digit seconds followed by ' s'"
4 h 22 min
